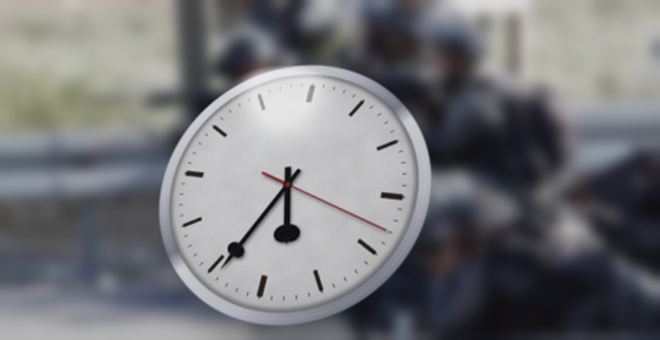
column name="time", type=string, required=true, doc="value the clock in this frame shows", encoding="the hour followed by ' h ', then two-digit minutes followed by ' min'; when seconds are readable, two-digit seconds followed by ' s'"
5 h 34 min 18 s
